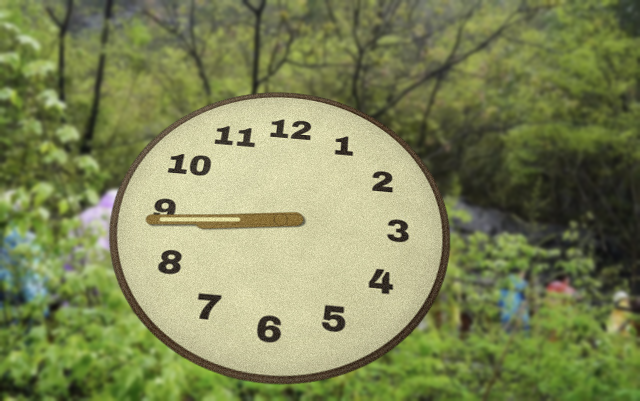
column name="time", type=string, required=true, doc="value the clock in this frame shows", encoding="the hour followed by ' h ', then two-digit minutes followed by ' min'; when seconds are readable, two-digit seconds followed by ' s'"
8 h 44 min
